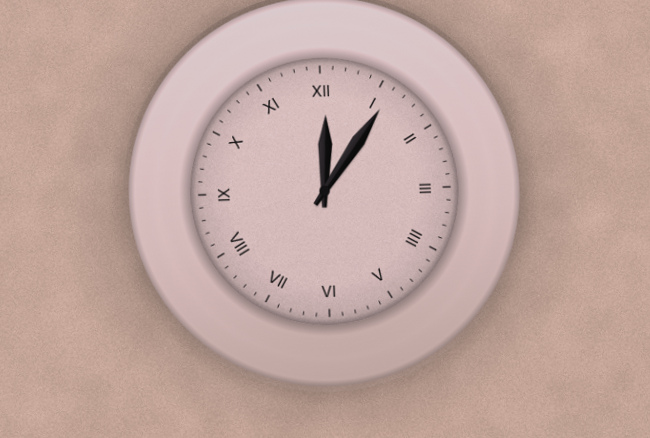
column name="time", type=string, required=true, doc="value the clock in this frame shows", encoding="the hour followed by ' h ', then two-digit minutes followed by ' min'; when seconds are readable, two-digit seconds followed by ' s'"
12 h 06 min
